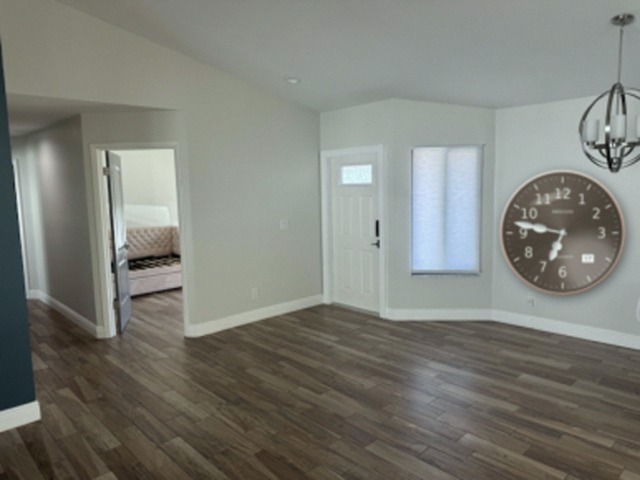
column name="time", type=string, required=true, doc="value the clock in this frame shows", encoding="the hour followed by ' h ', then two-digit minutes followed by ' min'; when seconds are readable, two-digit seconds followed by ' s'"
6 h 47 min
